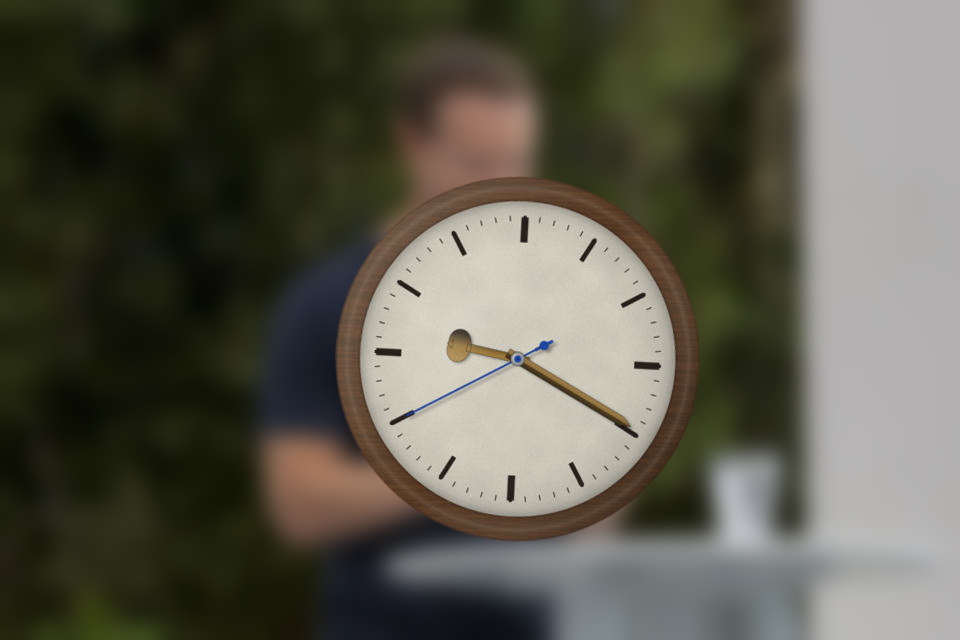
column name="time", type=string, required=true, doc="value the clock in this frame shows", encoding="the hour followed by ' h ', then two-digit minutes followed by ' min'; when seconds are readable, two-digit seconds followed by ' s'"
9 h 19 min 40 s
